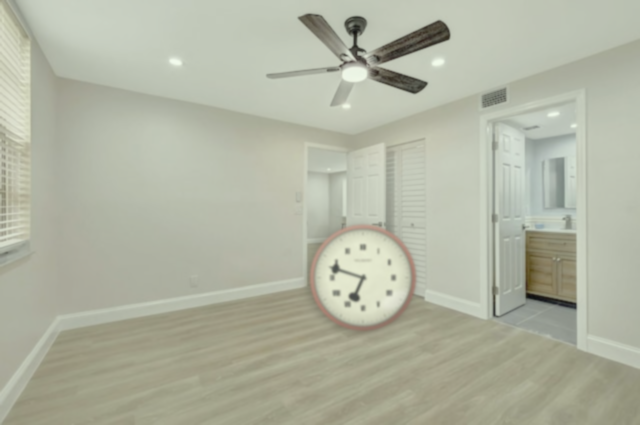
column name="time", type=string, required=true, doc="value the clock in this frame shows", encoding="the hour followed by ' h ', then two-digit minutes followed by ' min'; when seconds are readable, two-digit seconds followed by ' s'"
6 h 48 min
